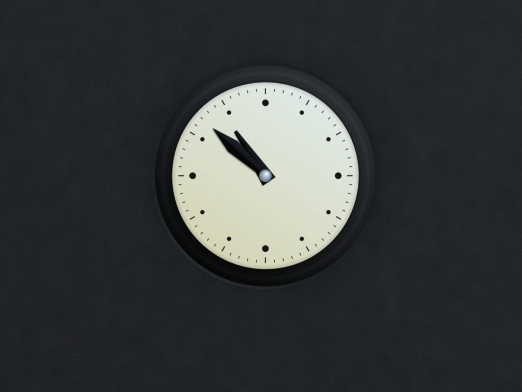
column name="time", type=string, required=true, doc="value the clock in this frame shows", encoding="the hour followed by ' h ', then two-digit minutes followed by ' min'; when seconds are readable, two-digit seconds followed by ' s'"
10 h 52 min
